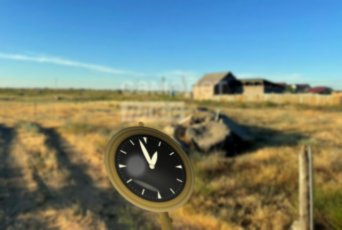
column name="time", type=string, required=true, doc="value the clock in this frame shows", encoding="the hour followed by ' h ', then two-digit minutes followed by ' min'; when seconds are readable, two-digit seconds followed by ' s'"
12 h 58 min
